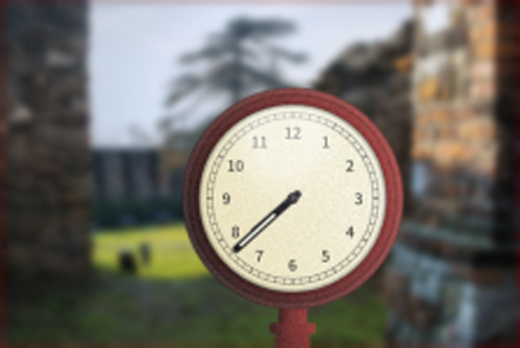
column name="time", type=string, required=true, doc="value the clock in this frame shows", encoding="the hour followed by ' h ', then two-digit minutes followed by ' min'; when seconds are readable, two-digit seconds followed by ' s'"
7 h 38 min
